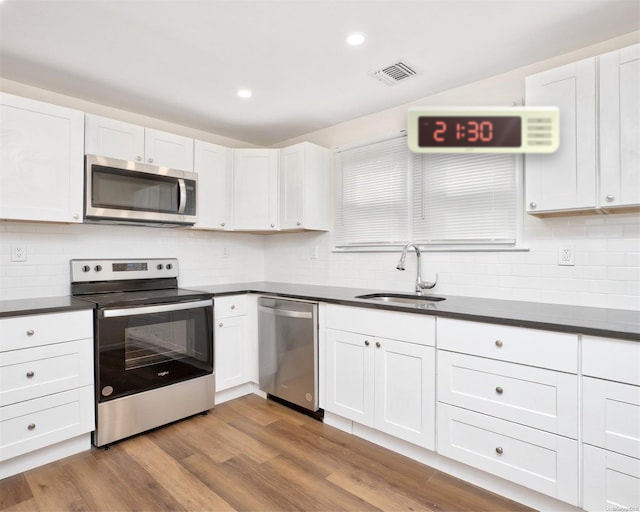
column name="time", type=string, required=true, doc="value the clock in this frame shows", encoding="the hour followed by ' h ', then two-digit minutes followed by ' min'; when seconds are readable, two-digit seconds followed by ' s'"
21 h 30 min
